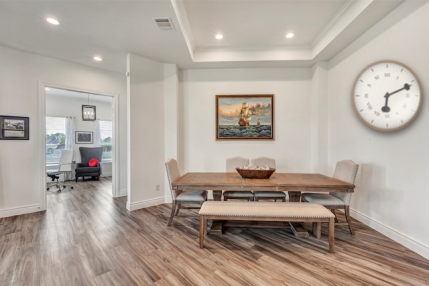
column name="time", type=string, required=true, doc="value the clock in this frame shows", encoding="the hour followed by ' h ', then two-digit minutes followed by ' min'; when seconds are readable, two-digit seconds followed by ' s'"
6 h 11 min
